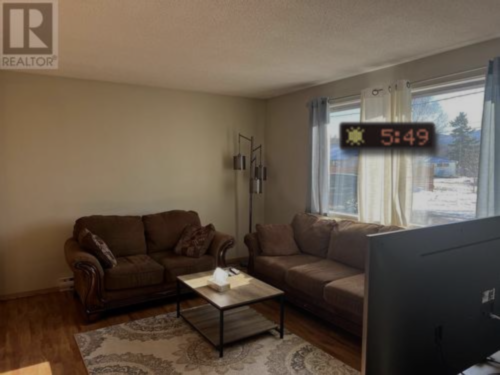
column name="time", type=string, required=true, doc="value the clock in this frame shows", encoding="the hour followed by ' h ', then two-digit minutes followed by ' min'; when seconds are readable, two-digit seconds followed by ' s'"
5 h 49 min
